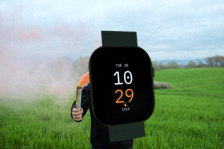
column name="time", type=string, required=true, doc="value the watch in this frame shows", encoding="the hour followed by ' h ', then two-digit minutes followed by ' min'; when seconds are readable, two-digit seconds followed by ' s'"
10 h 29 min
